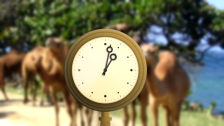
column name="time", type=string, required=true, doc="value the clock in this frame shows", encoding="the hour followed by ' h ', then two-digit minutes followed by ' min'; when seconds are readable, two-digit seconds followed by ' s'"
1 h 02 min
